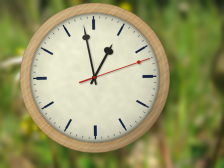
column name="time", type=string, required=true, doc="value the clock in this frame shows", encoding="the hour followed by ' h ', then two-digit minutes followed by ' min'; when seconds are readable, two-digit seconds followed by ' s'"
12 h 58 min 12 s
